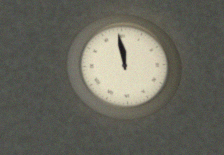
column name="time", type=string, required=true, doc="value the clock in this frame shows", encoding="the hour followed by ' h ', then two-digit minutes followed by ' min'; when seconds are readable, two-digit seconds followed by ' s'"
11 h 59 min
